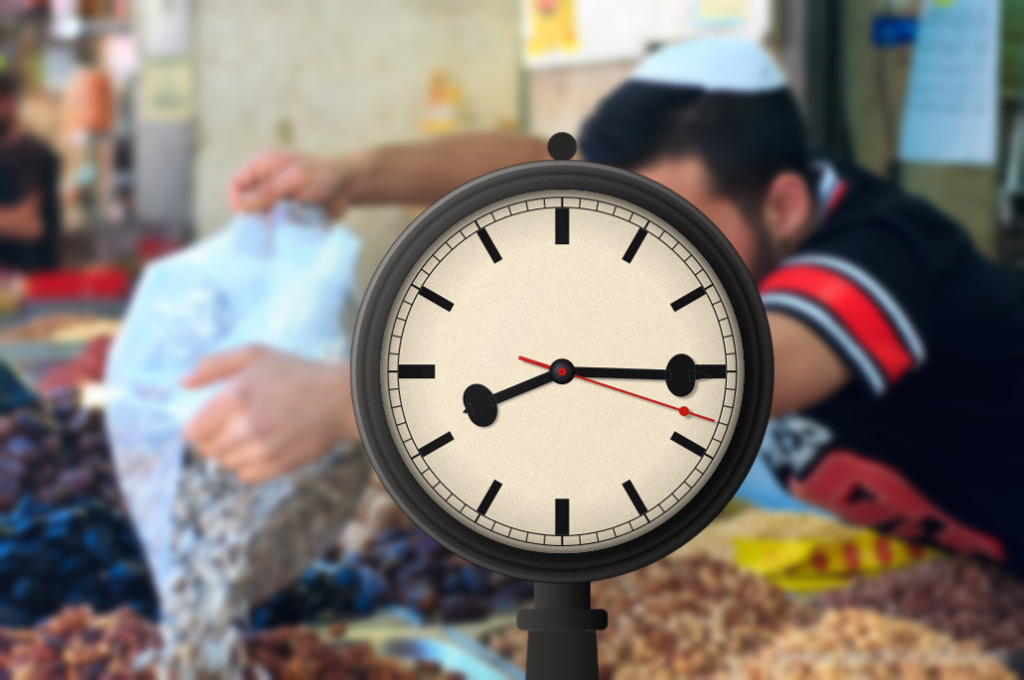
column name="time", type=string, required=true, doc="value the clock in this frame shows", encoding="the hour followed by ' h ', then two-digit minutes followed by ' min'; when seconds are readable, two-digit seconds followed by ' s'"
8 h 15 min 18 s
